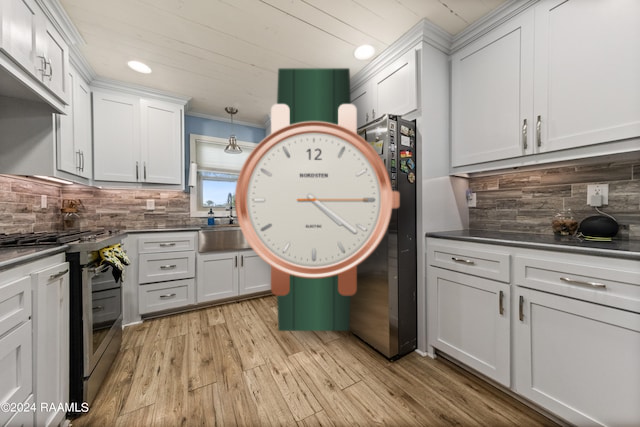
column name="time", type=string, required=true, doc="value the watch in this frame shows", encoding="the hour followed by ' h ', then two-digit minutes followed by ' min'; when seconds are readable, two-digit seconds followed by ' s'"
4 h 21 min 15 s
